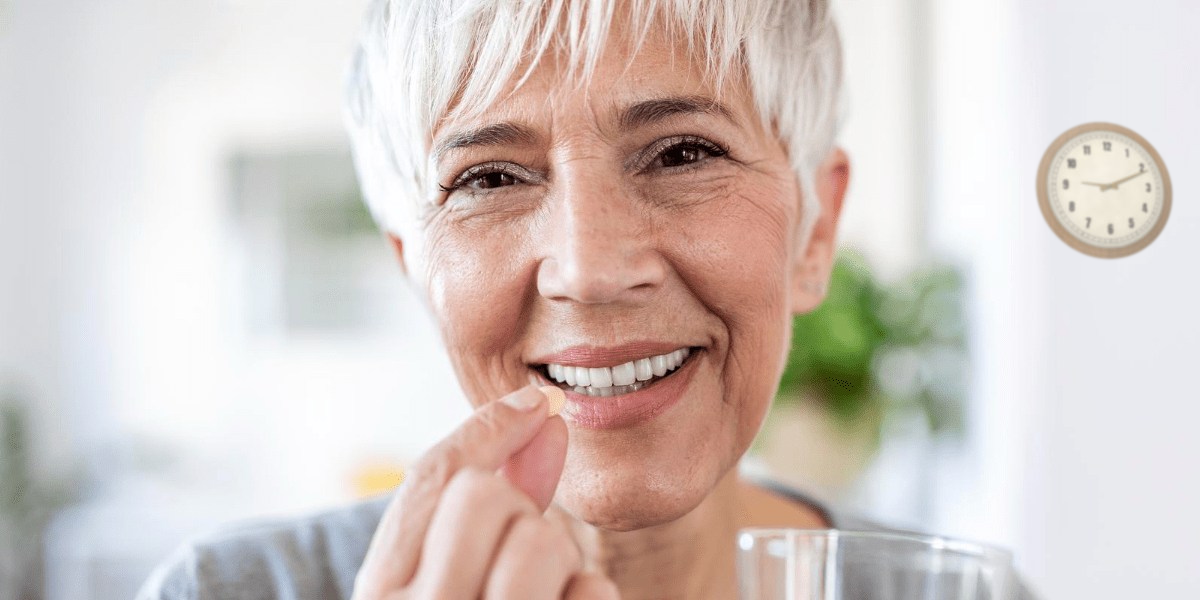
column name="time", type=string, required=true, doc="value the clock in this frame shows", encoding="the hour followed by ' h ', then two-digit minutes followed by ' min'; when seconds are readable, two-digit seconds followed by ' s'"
9 h 11 min
